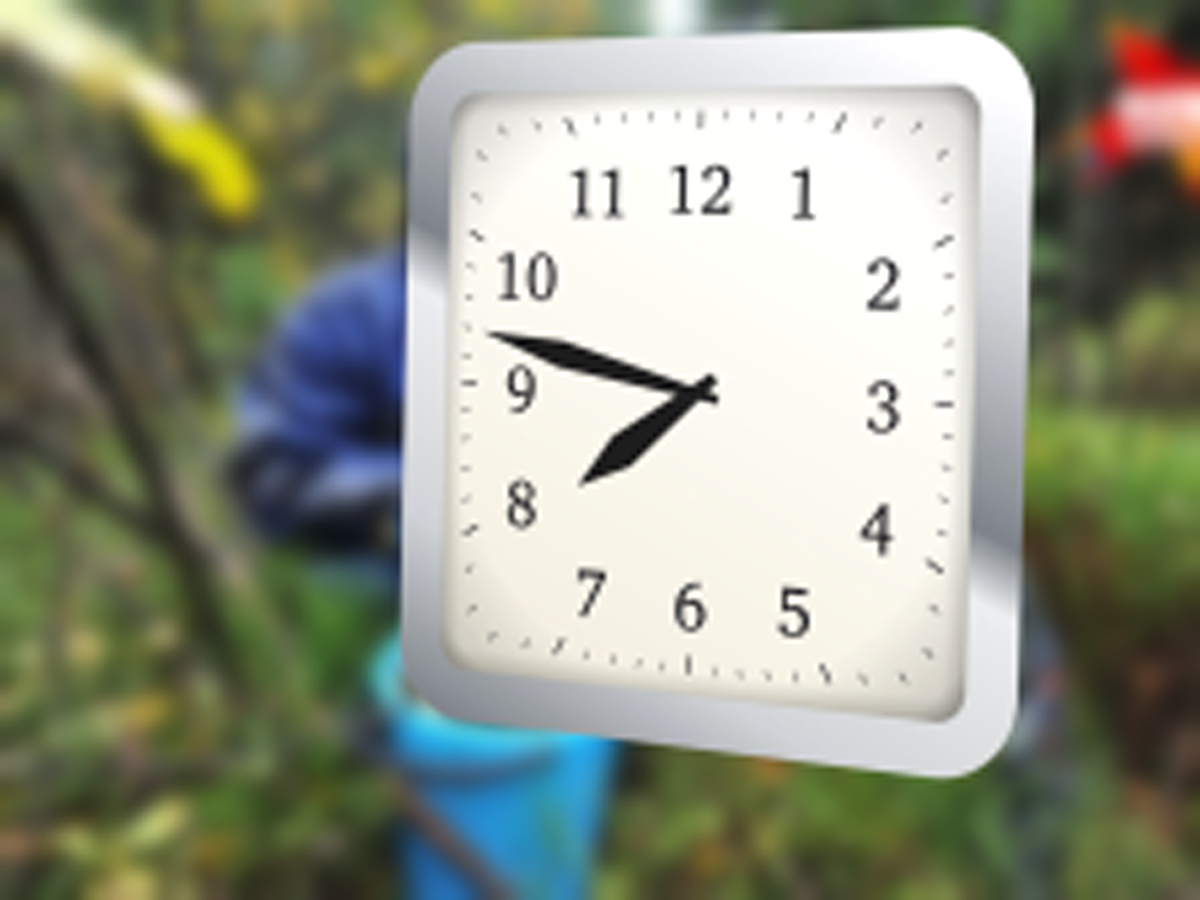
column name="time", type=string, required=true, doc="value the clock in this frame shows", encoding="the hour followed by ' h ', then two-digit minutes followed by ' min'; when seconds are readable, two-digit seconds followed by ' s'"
7 h 47 min
